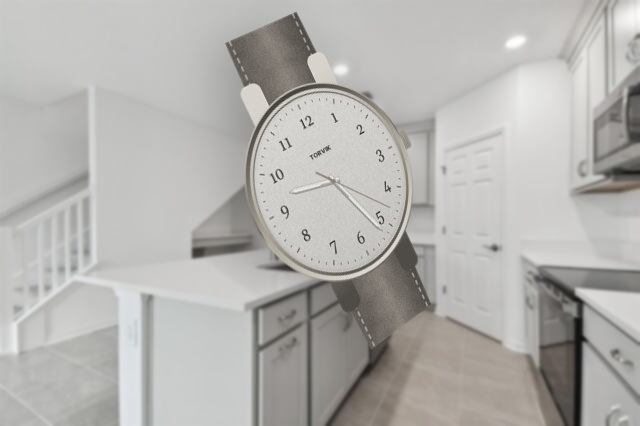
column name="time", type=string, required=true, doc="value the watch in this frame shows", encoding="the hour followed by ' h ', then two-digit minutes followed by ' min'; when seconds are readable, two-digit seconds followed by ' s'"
9 h 26 min 23 s
